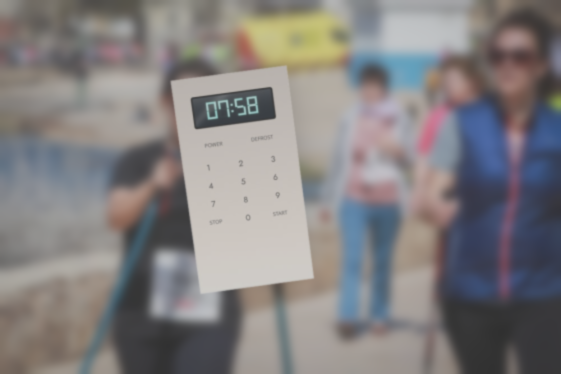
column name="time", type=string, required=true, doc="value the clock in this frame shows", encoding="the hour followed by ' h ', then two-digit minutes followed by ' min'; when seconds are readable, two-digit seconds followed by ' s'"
7 h 58 min
